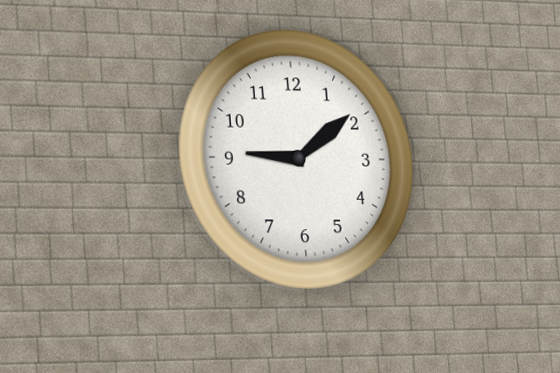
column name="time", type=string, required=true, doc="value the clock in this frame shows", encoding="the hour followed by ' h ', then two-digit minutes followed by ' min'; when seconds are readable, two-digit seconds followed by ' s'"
9 h 09 min
